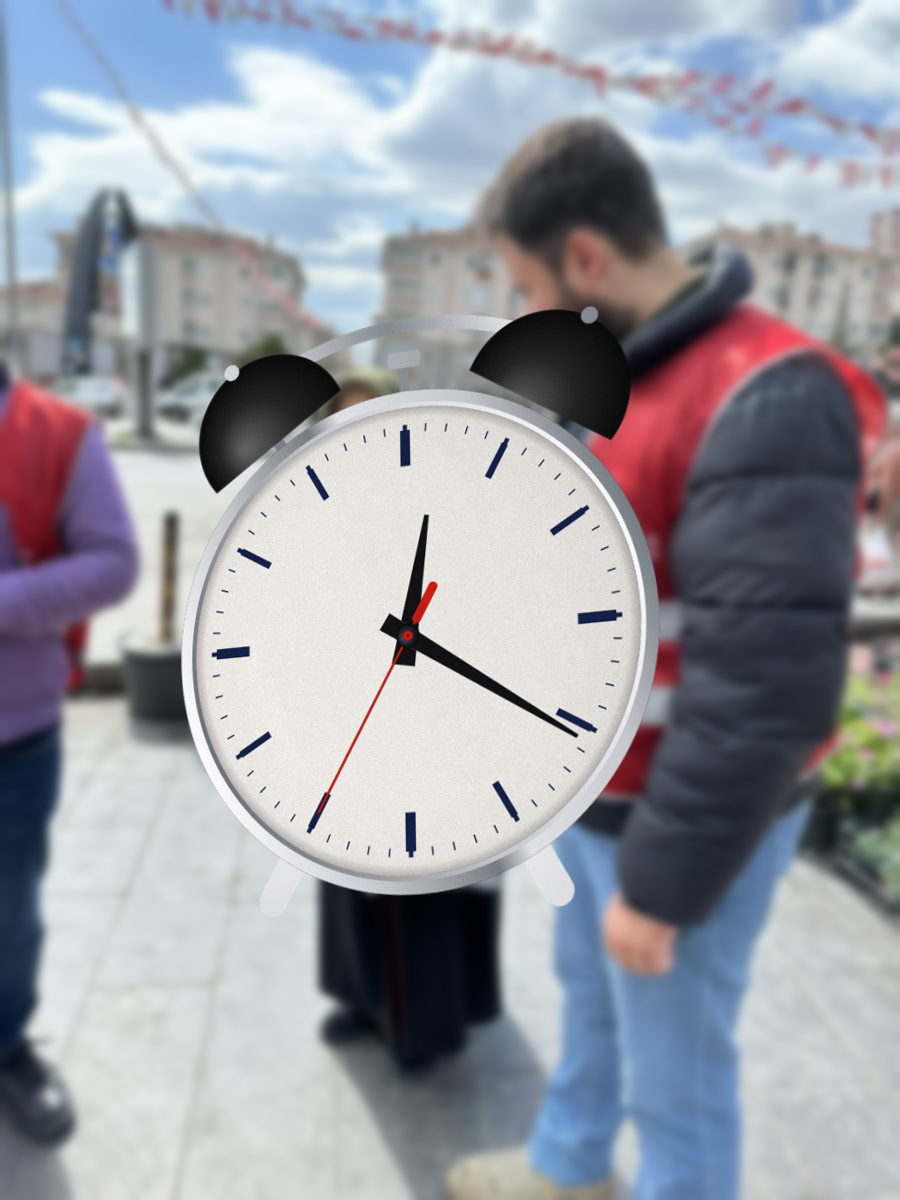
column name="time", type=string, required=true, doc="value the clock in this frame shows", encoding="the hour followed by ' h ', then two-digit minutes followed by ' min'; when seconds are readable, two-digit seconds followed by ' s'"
12 h 20 min 35 s
